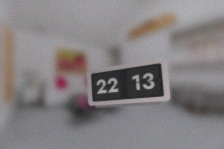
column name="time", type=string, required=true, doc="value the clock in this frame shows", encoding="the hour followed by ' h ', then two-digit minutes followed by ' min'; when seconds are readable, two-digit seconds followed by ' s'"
22 h 13 min
